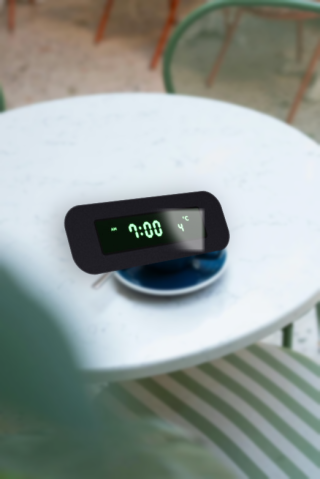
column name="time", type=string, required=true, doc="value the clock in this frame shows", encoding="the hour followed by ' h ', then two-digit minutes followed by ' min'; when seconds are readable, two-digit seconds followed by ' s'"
7 h 00 min
